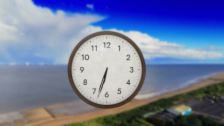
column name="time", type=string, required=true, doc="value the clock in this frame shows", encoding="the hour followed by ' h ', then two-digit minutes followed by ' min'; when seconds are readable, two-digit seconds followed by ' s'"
6 h 33 min
